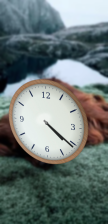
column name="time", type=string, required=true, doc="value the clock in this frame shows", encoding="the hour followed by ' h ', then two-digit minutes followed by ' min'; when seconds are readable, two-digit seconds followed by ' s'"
4 h 21 min
